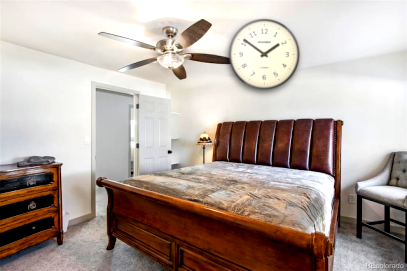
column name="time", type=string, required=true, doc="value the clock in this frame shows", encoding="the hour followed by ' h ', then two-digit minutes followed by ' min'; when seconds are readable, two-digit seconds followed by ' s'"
1 h 51 min
